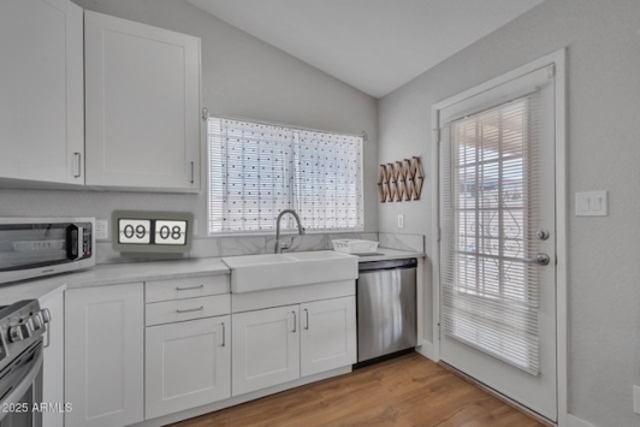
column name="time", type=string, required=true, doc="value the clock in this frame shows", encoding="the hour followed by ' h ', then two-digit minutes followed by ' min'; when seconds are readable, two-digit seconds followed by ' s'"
9 h 08 min
